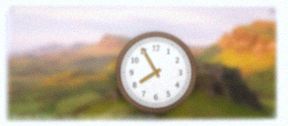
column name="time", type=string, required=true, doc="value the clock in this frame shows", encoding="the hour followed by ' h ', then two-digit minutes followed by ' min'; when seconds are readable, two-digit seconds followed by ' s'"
7 h 55 min
